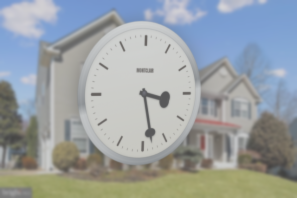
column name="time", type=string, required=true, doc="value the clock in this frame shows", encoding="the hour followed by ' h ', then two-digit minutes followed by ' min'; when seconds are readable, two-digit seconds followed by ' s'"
3 h 28 min
